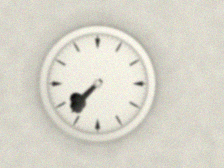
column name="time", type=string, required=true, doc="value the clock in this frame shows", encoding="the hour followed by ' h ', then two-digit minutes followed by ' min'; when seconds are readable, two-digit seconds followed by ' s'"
7 h 37 min
